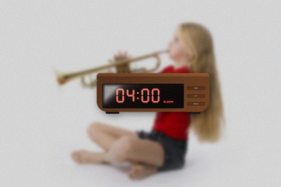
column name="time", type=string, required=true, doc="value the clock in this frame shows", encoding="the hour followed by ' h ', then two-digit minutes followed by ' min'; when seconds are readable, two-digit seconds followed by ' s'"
4 h 00 min
